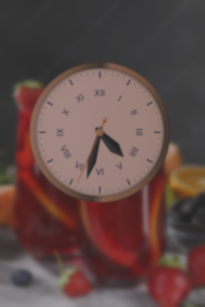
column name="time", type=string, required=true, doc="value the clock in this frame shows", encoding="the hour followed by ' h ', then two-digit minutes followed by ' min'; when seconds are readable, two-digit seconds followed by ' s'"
4 h 32 min 34 s
